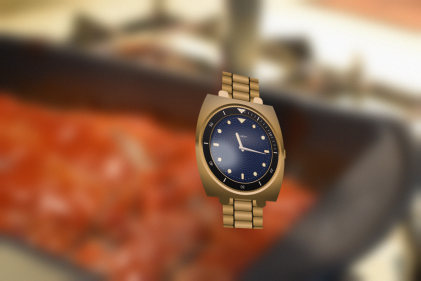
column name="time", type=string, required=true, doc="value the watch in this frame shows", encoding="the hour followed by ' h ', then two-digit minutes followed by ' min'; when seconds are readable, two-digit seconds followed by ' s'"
11 h 16 min
